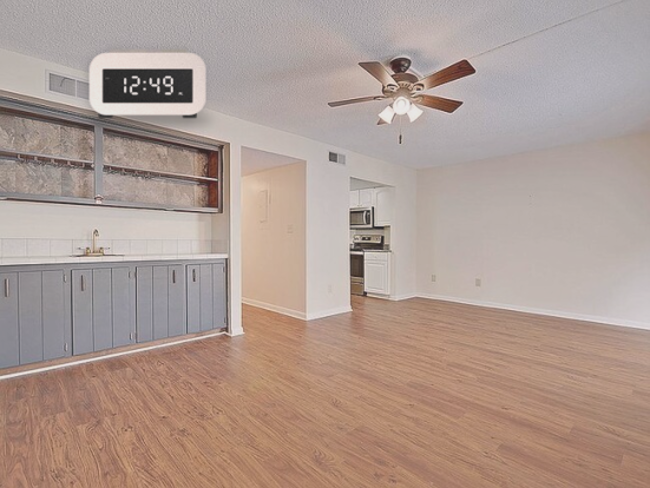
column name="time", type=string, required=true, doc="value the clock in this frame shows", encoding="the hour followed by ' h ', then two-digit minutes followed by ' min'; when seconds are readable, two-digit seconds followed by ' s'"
12 h 49 min
